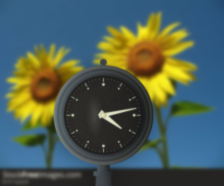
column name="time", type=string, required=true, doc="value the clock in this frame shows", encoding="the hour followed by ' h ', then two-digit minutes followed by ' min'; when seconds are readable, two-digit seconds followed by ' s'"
4 h 13 min
